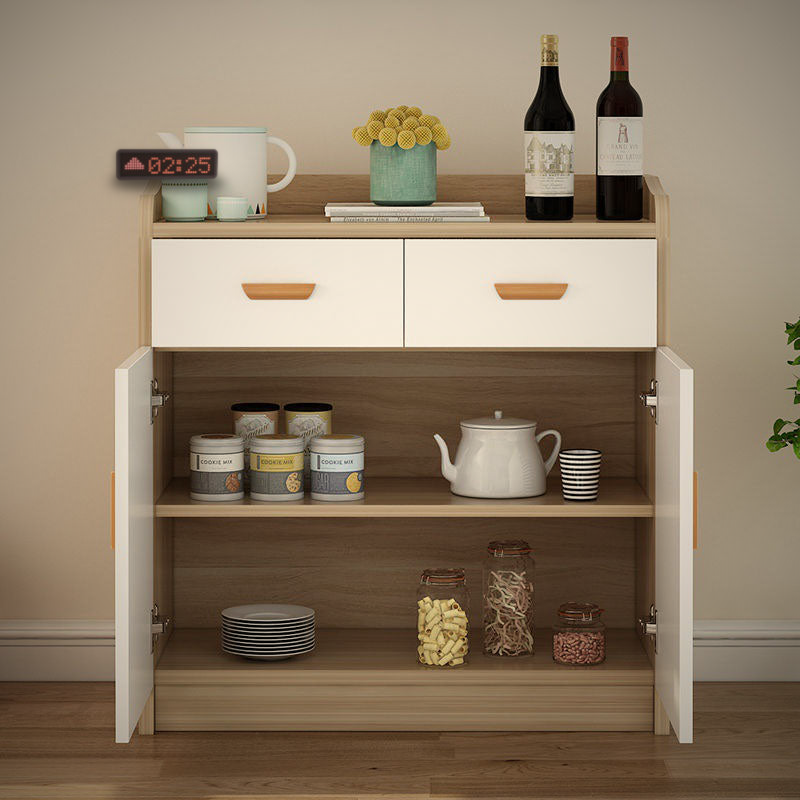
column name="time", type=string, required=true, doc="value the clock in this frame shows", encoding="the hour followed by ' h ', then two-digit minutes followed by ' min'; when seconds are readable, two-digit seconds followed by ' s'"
2 h 25 min
